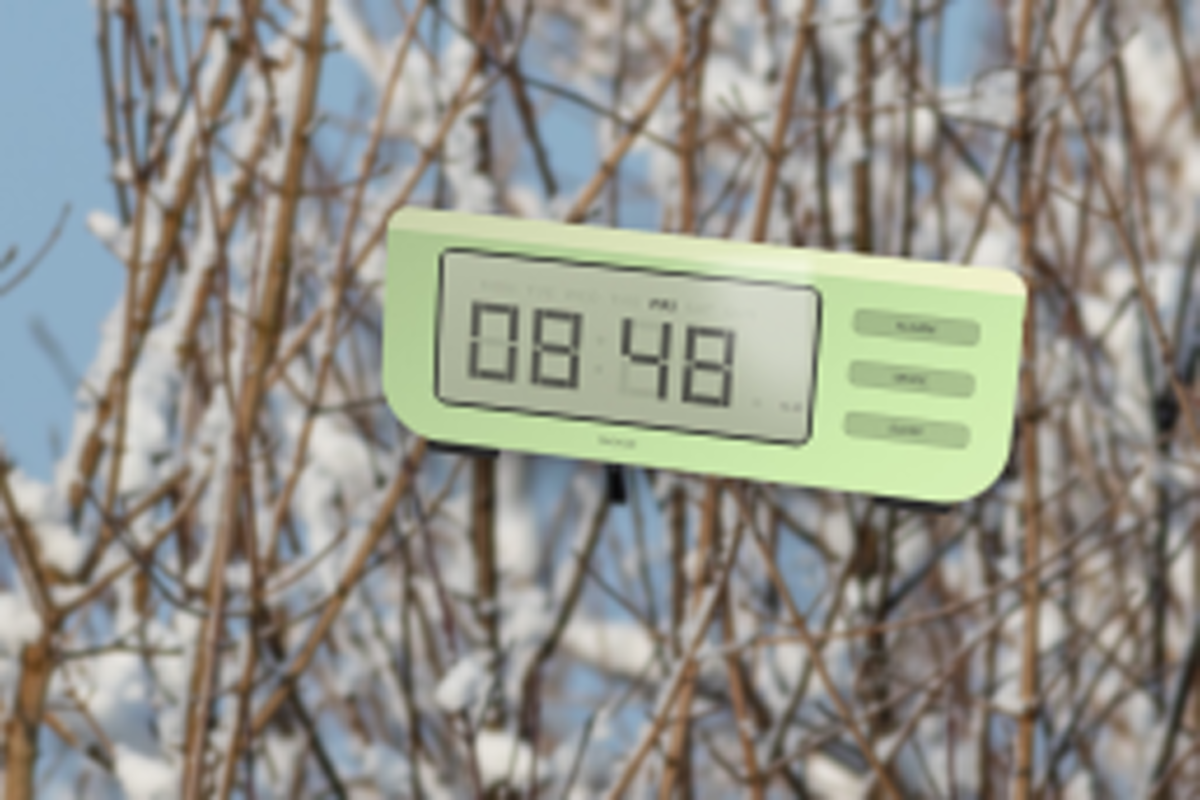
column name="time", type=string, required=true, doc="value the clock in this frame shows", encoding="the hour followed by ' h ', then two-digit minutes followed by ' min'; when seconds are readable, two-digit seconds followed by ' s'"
8 h 48 min
